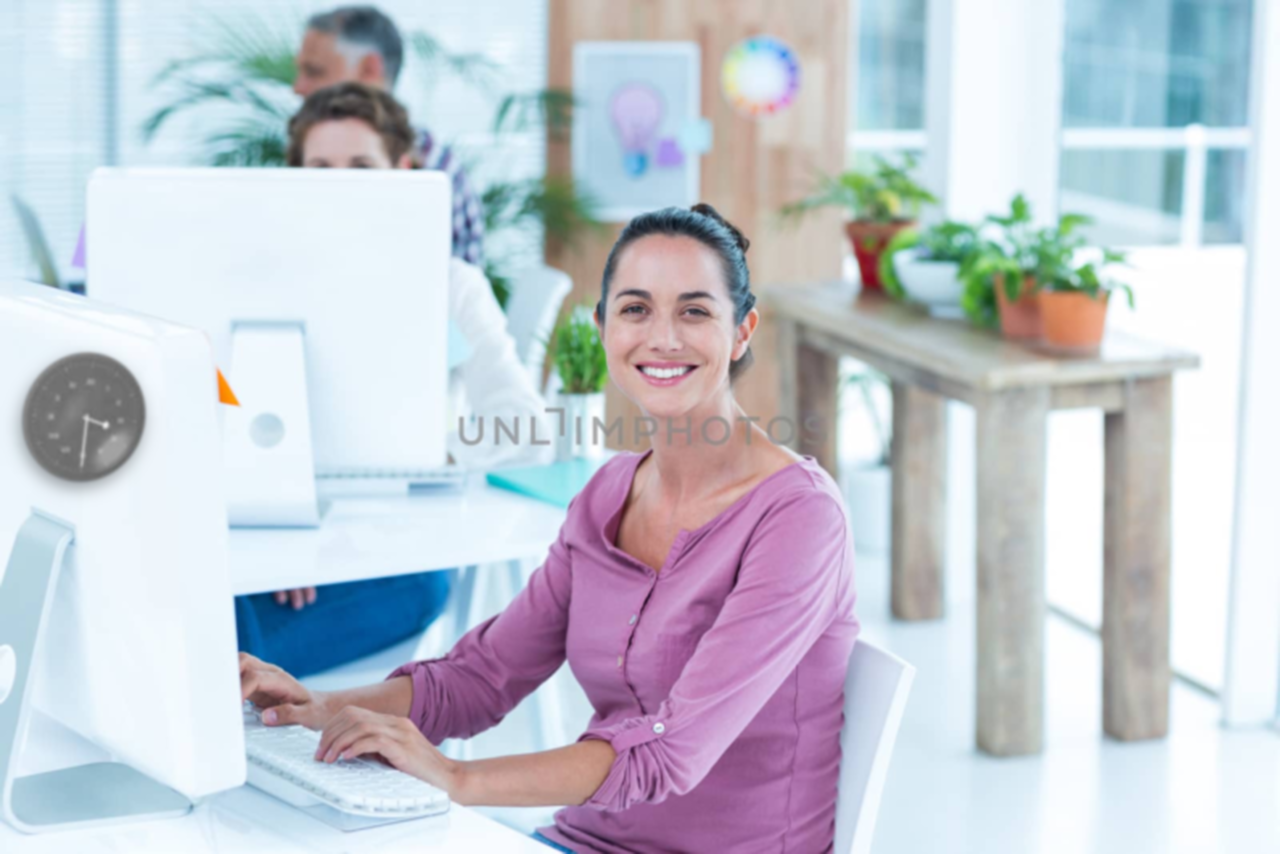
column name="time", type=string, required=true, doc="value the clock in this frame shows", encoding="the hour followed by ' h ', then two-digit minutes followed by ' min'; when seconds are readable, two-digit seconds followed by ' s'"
3 h 30 min
